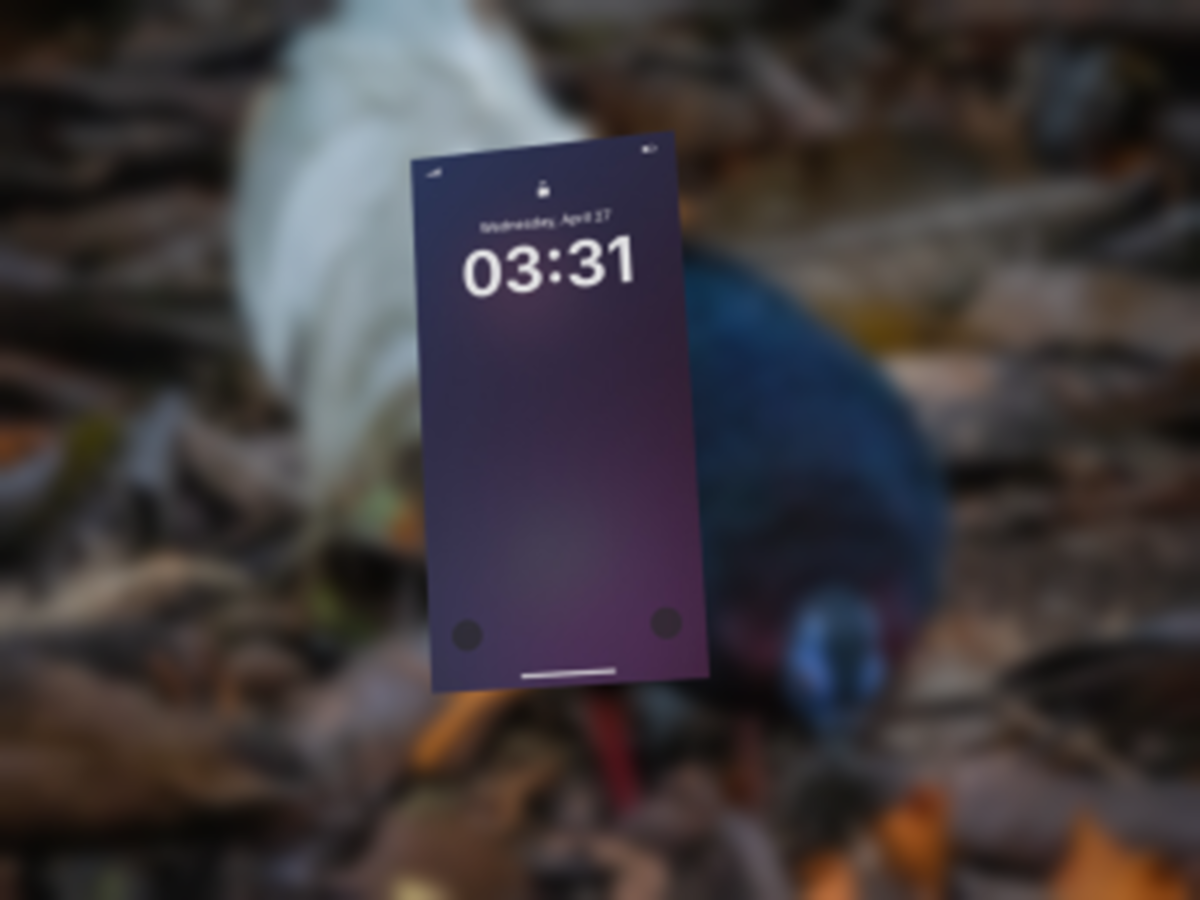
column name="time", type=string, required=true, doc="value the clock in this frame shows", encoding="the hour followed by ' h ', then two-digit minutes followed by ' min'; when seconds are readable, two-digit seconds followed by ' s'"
3 h 31 min
